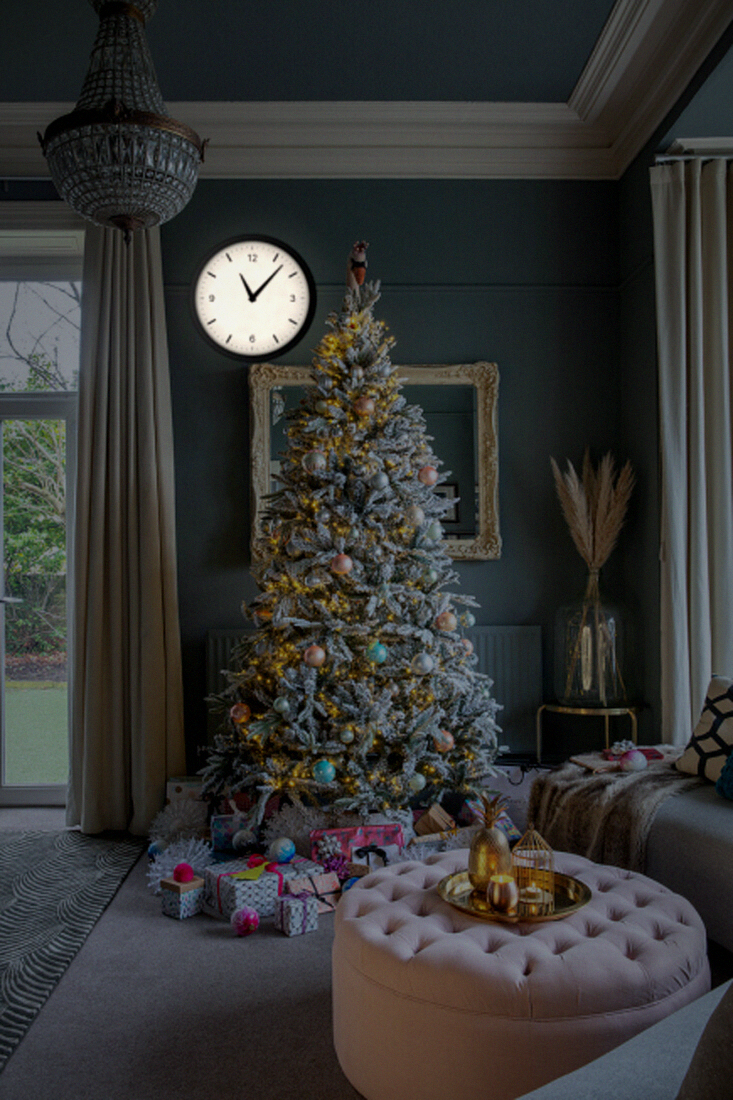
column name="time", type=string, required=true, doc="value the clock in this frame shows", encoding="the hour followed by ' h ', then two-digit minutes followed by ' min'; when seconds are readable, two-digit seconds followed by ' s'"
11 h 07 min
